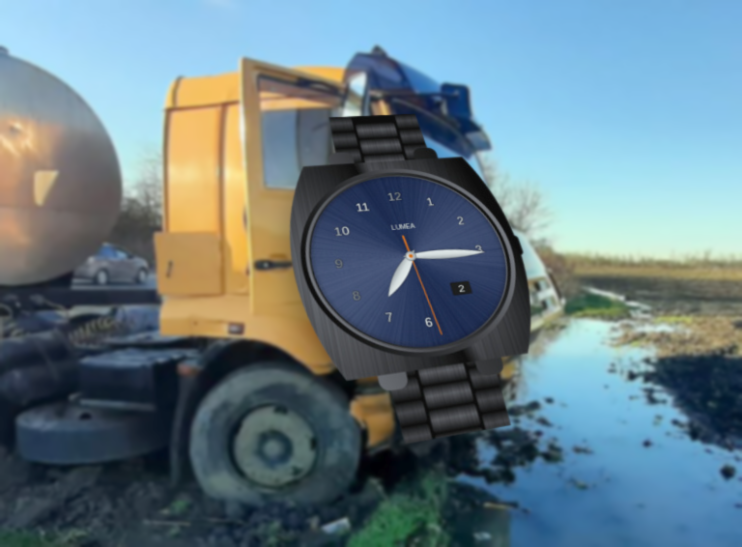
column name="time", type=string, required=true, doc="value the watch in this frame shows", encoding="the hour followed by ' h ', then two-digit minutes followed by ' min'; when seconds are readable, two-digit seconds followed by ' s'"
7 h 15 min 29 s
